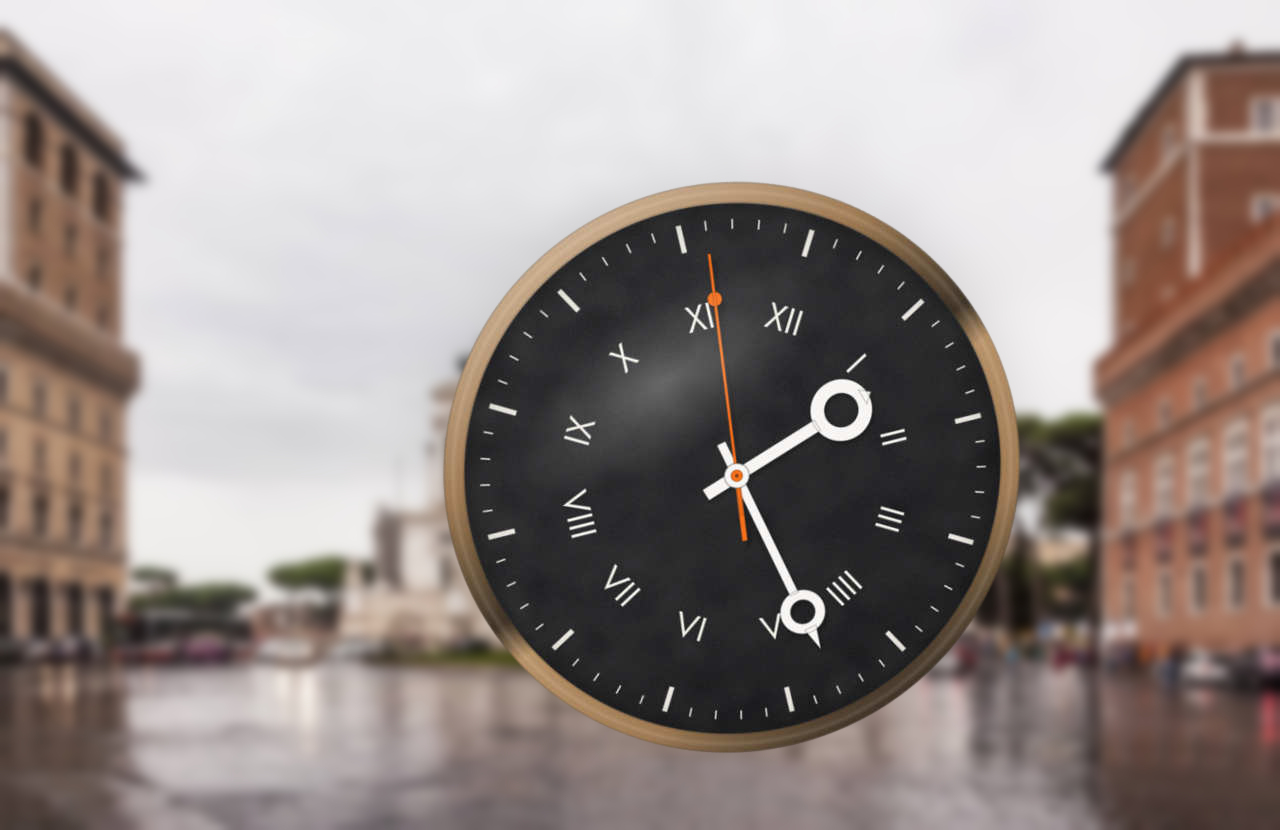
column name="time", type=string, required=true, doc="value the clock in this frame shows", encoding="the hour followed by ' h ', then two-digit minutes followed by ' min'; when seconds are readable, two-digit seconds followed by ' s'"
1 h 22 min 56 s
